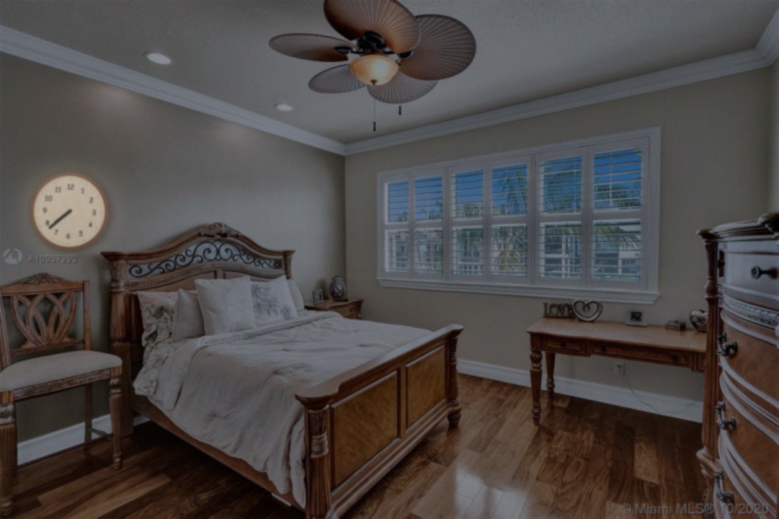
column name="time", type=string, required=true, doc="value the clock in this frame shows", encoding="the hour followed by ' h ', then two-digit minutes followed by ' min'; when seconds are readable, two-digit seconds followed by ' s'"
7 h 38 min
